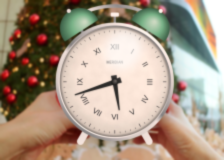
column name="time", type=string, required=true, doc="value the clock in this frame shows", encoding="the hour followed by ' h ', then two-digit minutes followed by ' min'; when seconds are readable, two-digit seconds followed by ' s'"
5 h 42 min
